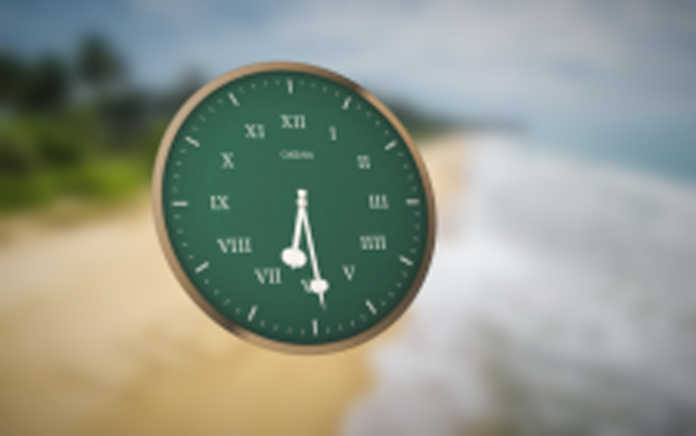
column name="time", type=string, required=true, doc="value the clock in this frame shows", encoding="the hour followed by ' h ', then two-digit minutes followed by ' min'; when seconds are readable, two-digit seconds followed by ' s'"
6 h 29 min
